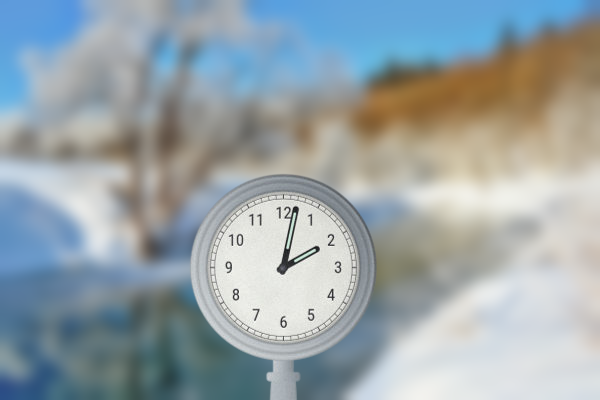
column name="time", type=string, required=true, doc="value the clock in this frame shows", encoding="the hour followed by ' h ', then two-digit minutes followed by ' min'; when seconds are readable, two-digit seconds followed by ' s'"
2 h 02 min
